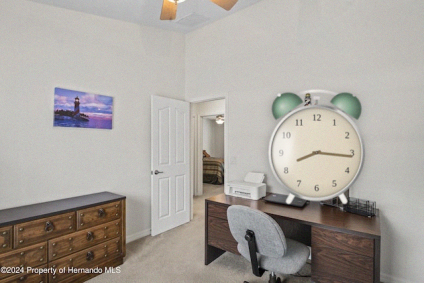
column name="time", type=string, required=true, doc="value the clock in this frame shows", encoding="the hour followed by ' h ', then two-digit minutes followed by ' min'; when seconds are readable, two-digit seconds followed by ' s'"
8 h 16 min
